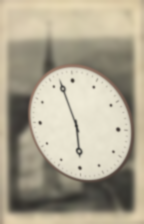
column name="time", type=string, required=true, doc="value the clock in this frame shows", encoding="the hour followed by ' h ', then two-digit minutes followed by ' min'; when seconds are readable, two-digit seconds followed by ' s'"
5 h 57 min
